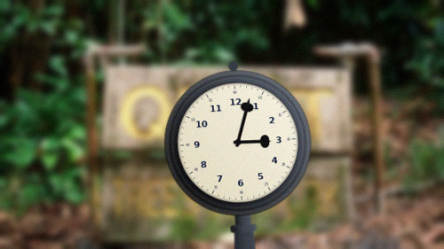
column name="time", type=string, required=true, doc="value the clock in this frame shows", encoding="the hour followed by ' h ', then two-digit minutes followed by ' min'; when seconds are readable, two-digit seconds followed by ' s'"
3 h 03 min
